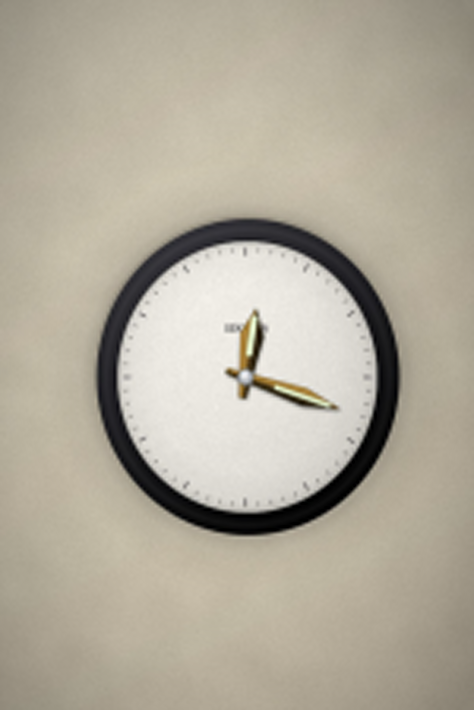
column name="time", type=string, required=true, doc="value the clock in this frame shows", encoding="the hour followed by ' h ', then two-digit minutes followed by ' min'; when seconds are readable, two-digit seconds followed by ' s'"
12 h 18 min
